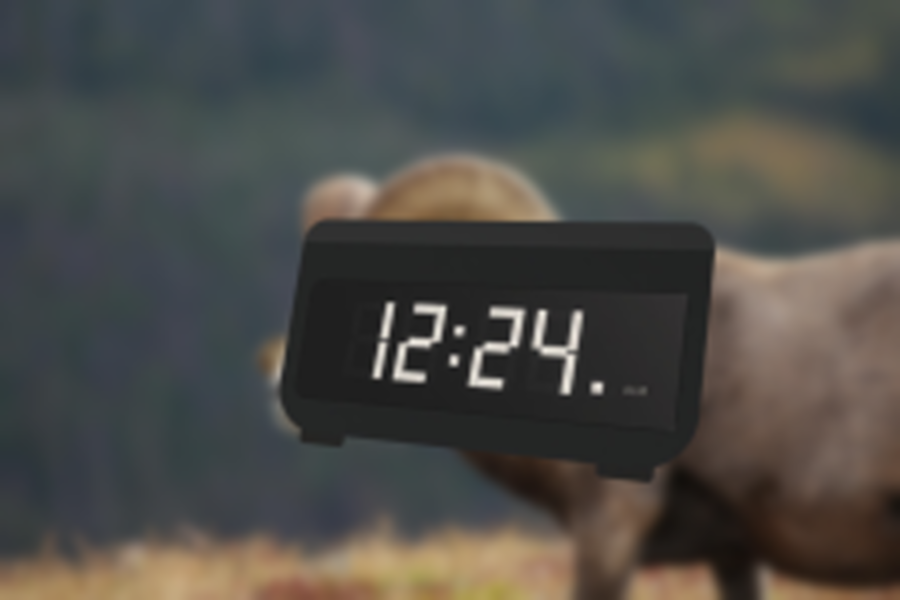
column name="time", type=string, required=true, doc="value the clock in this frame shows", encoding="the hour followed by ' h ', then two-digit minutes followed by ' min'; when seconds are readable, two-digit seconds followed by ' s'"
12 h 24 min
